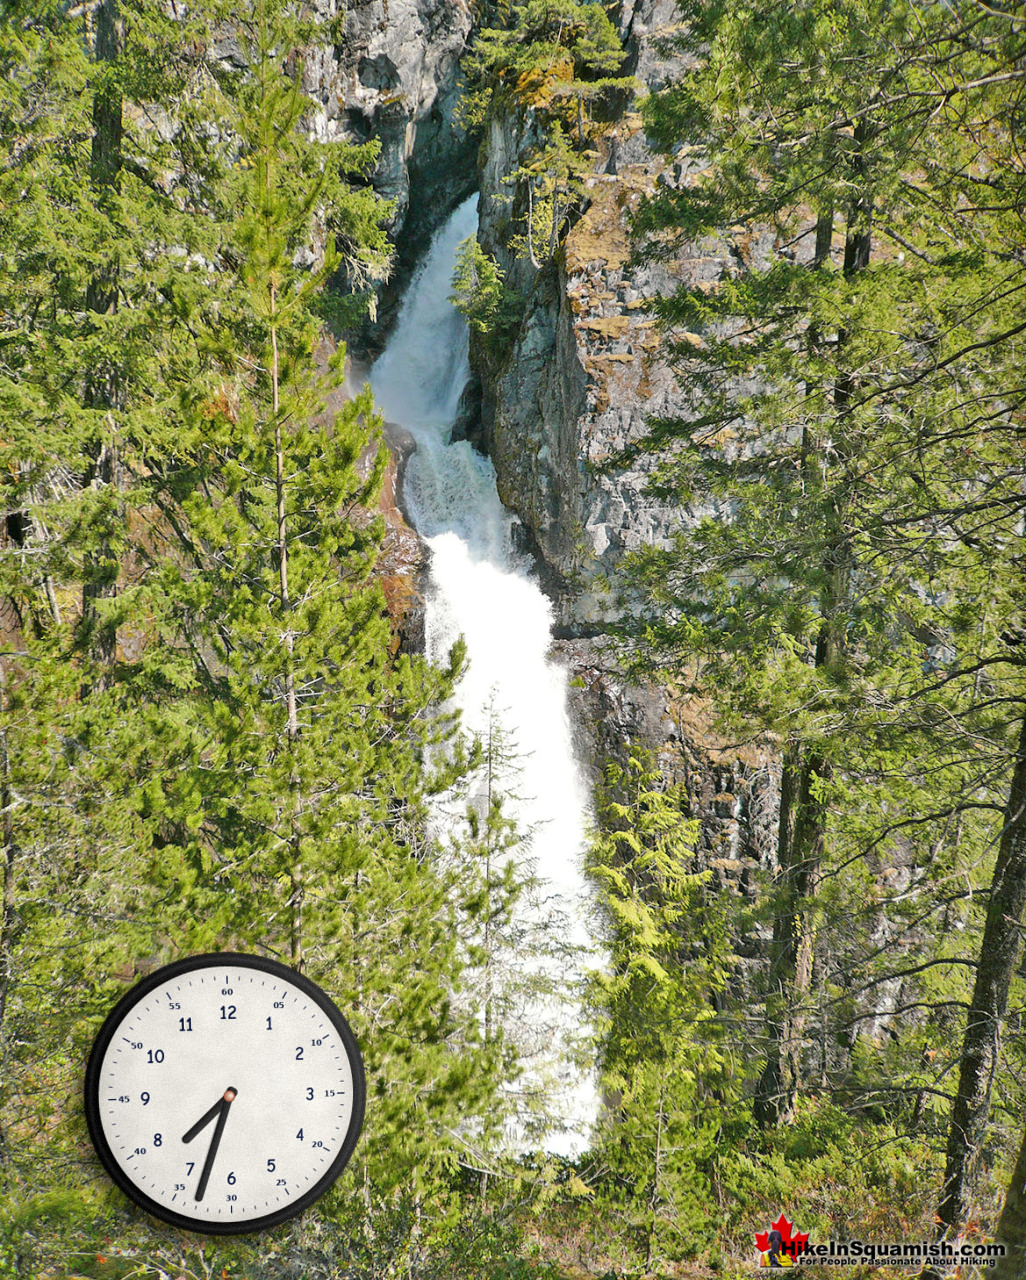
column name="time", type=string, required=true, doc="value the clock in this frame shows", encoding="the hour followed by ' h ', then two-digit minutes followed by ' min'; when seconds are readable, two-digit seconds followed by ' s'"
7 h 33 min
